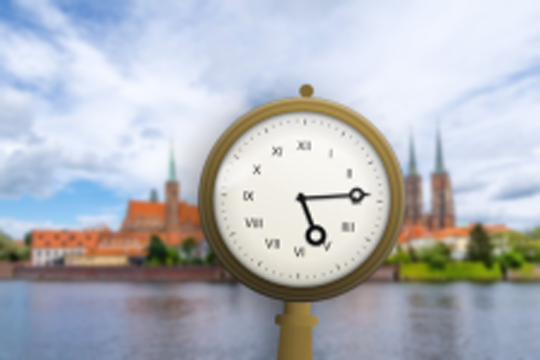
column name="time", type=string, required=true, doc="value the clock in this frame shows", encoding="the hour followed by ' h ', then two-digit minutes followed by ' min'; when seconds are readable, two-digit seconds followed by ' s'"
5 h 14 min
